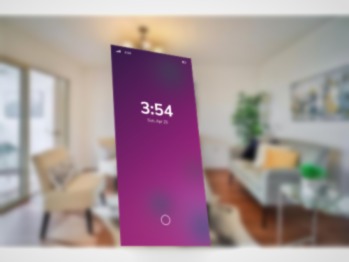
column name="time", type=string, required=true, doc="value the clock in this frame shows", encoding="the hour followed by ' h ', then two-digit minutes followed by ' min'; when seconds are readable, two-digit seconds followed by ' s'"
3 h 54 min
